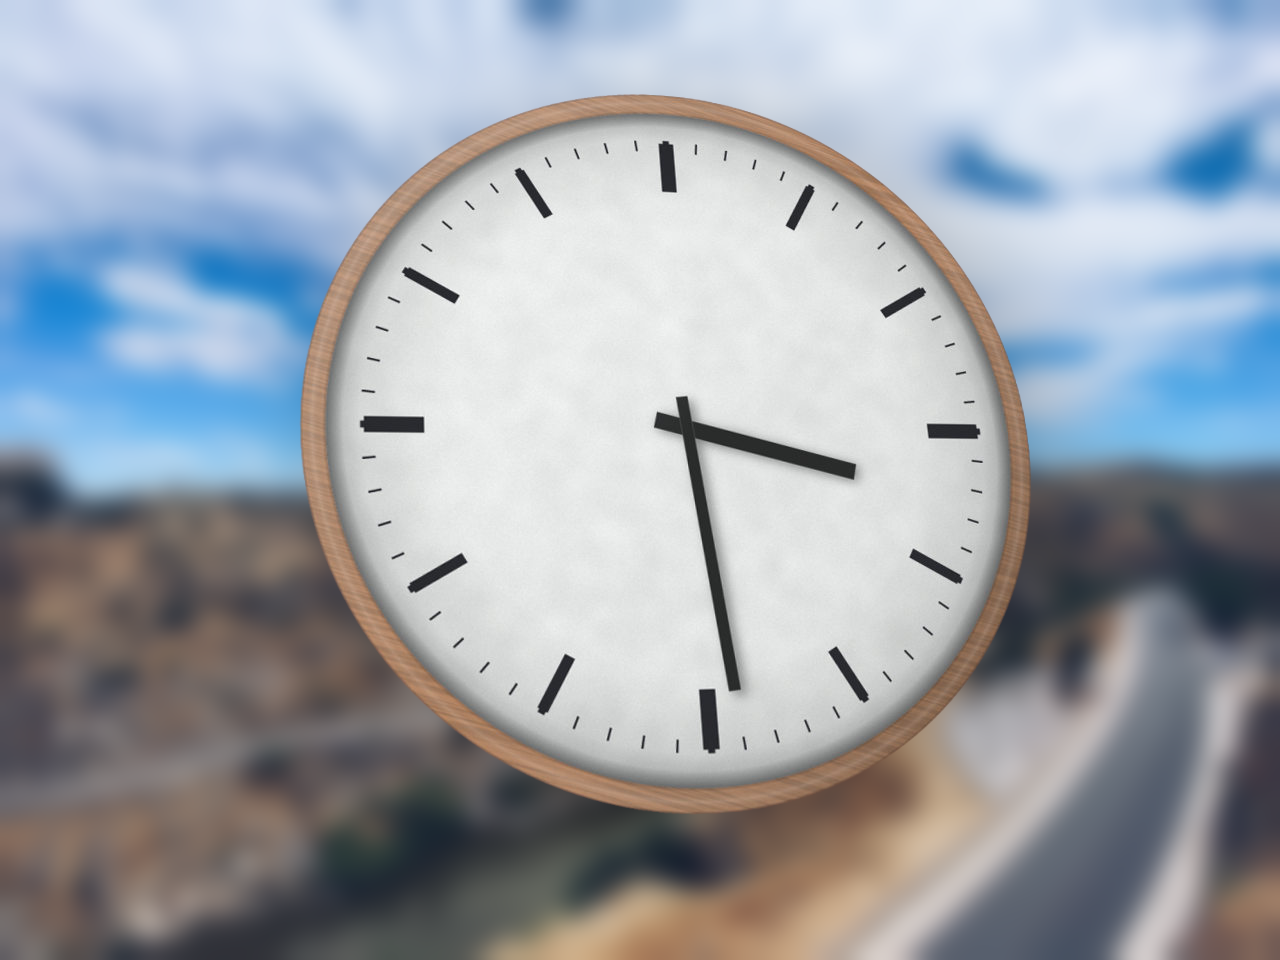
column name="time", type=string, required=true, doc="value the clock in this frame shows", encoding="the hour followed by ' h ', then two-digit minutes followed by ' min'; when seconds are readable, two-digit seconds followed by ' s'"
3 h 29 min
